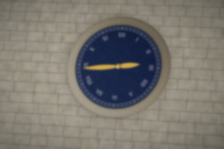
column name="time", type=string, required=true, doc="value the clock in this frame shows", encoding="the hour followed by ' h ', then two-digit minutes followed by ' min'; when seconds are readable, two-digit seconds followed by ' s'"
2 h 44 min
